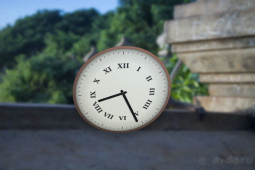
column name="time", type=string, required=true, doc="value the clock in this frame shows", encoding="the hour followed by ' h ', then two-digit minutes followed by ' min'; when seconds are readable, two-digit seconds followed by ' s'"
8 h 26 min
